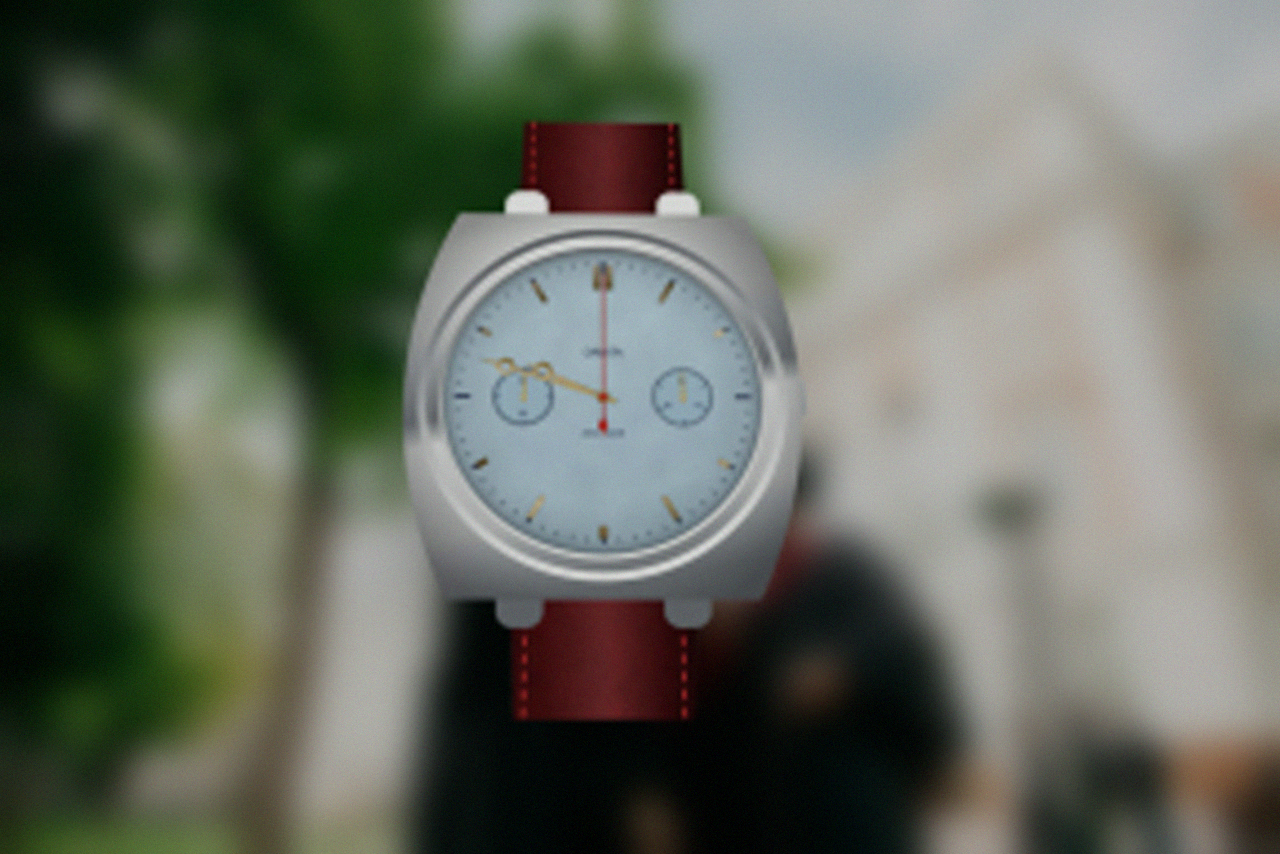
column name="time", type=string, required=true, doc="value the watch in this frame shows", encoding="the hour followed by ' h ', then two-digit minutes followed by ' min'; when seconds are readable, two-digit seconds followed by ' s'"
9 h 48 min
